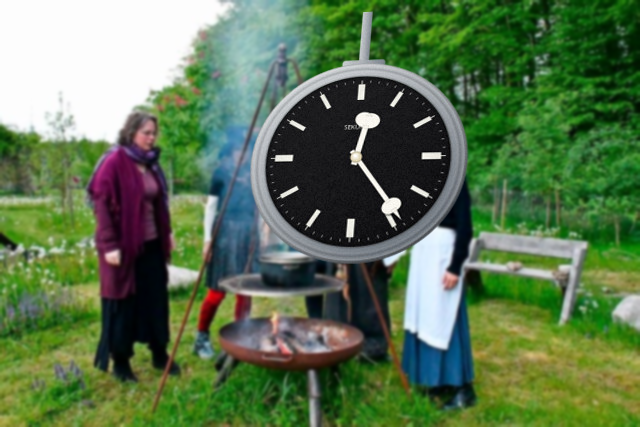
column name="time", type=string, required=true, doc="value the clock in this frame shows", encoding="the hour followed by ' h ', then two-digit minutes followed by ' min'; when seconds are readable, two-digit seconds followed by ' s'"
12 h 24 min
